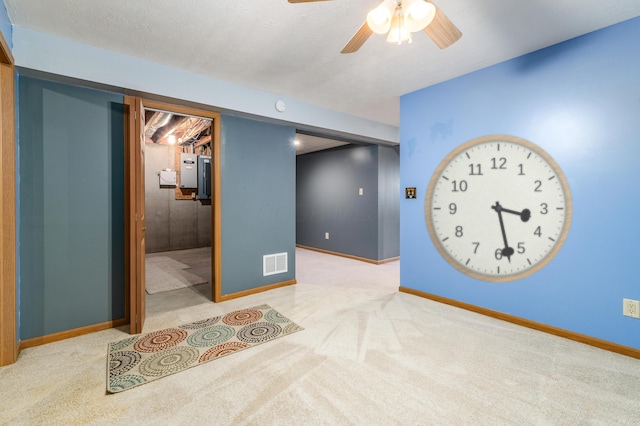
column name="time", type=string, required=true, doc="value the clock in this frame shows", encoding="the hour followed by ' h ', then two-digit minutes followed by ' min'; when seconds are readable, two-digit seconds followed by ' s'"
3 h 28 min
